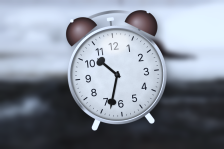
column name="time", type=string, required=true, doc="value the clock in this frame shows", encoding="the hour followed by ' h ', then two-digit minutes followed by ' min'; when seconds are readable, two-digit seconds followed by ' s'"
10 h 33 min
